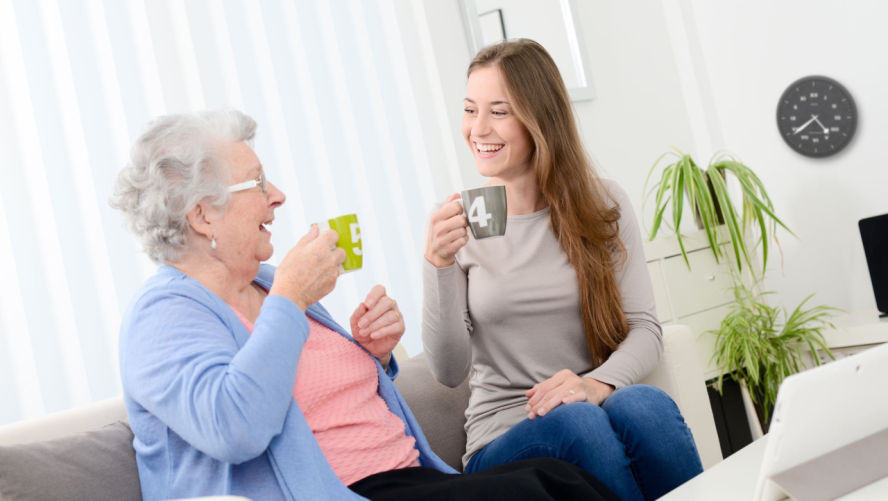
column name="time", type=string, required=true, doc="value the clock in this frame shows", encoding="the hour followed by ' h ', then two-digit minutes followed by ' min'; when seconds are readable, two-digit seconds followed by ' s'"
4 h 39 min
